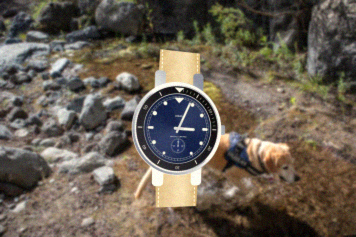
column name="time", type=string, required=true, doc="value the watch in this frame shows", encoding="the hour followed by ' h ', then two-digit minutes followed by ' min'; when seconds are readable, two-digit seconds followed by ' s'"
3 h 04 min
